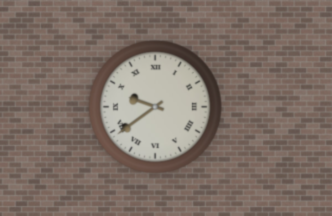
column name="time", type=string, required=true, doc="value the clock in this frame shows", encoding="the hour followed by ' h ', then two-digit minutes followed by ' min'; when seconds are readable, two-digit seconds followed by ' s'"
9 h 39 min
